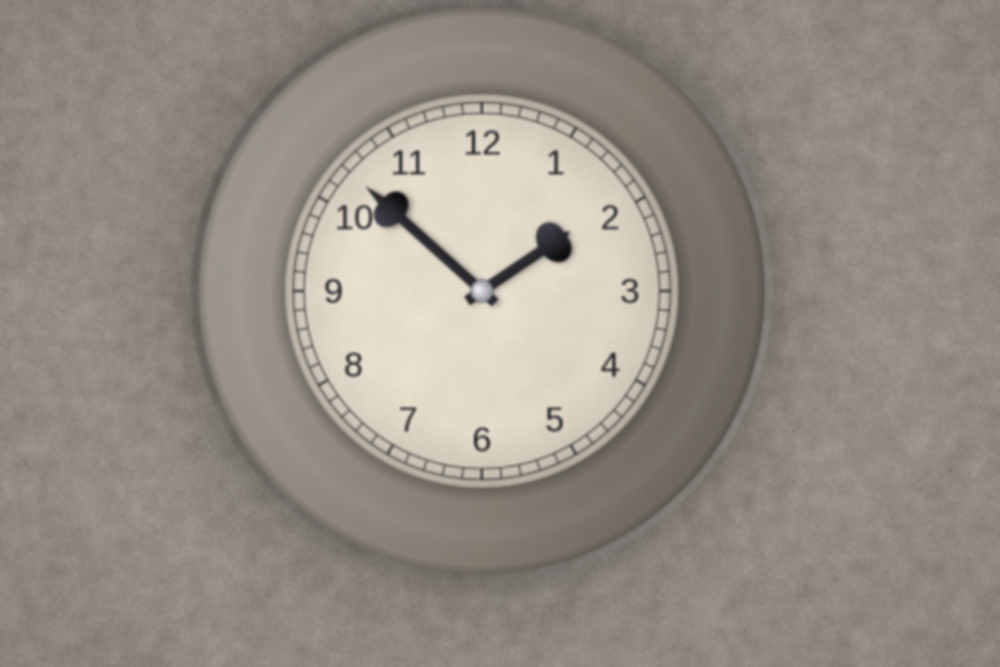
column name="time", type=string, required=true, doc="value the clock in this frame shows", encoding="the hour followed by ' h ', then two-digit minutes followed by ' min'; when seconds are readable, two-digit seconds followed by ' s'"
1 h 52 min
